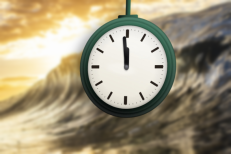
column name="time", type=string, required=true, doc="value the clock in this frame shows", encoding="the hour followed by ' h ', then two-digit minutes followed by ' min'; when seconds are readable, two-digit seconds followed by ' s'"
11 h 59 min
